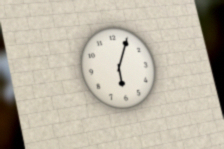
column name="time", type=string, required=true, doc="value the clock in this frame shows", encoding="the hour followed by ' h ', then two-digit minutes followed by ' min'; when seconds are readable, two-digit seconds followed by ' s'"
6 h 05 min
